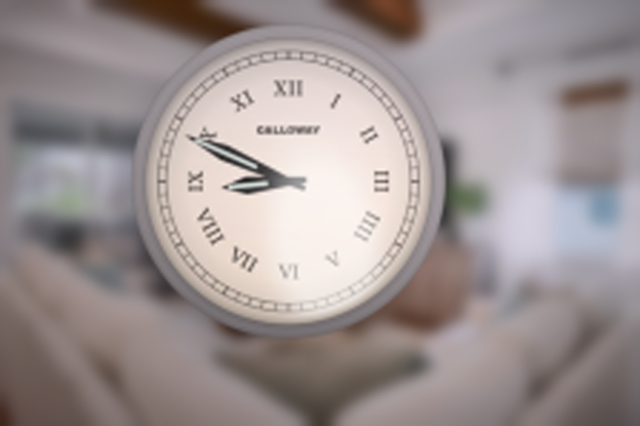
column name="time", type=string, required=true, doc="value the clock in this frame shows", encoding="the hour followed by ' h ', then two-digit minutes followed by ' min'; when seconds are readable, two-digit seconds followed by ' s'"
8 h 49 min
